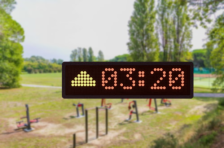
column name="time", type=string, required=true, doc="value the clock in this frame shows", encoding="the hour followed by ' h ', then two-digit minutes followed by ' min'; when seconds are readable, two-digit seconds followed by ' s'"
3 h 20 min
